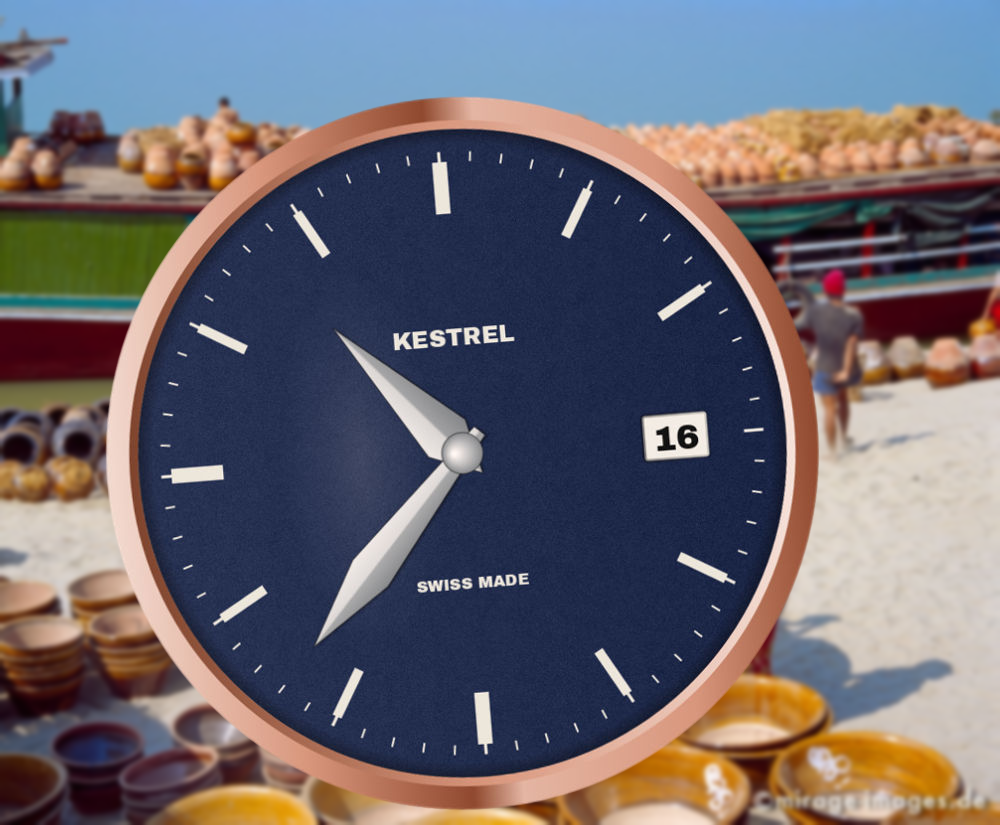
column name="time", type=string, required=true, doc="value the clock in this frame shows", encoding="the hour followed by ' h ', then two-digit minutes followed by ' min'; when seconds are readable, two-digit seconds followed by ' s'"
10 h 37 min
